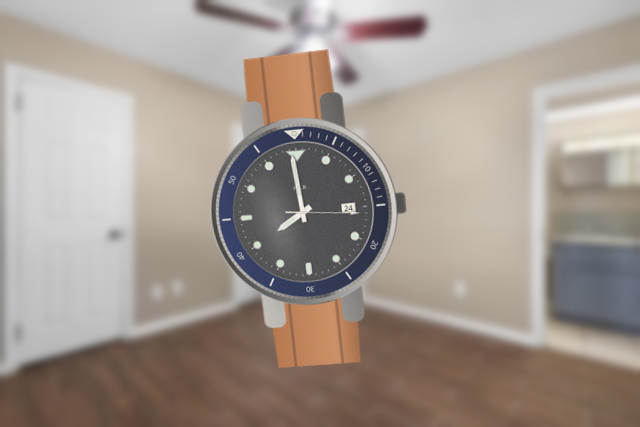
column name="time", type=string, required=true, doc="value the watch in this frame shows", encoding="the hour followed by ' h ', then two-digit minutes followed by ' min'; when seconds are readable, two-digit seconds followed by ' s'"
7 h 59 min 16 s
